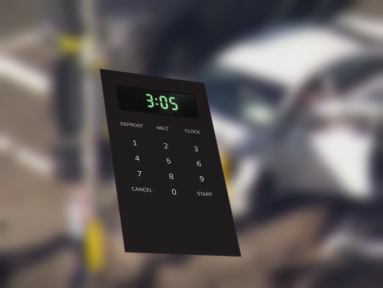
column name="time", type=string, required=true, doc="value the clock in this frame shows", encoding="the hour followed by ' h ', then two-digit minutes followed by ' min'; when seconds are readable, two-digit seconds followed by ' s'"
3 h 05 min
